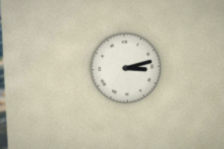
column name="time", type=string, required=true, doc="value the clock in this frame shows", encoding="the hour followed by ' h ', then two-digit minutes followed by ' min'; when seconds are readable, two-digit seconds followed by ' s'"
3 h 13 min
